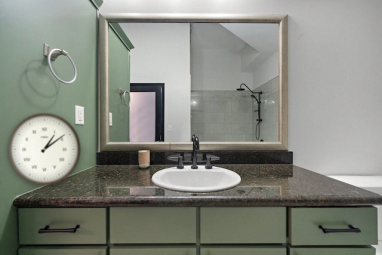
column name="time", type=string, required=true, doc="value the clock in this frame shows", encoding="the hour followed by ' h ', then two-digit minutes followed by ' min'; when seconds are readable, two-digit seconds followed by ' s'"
1 h 09 min
